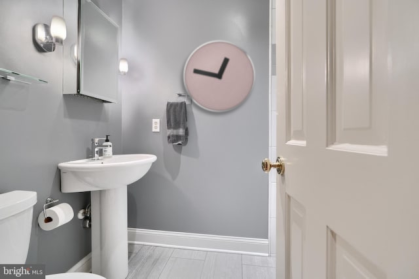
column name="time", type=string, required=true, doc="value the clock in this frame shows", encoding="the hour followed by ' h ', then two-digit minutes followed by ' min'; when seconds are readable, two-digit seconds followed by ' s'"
12 h 47 min
